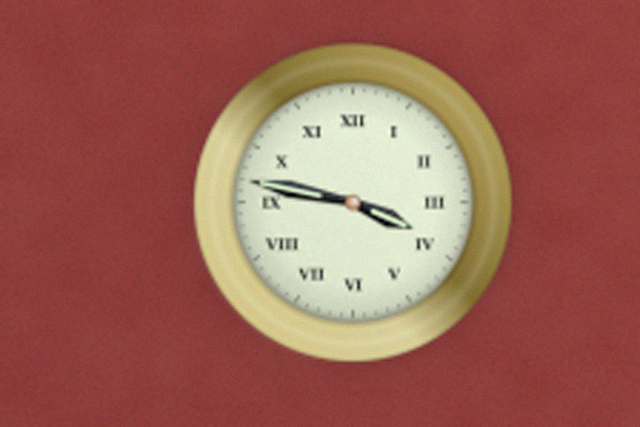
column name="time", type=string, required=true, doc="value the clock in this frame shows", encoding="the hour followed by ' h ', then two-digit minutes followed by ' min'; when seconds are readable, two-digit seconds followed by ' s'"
3 h 47 min
